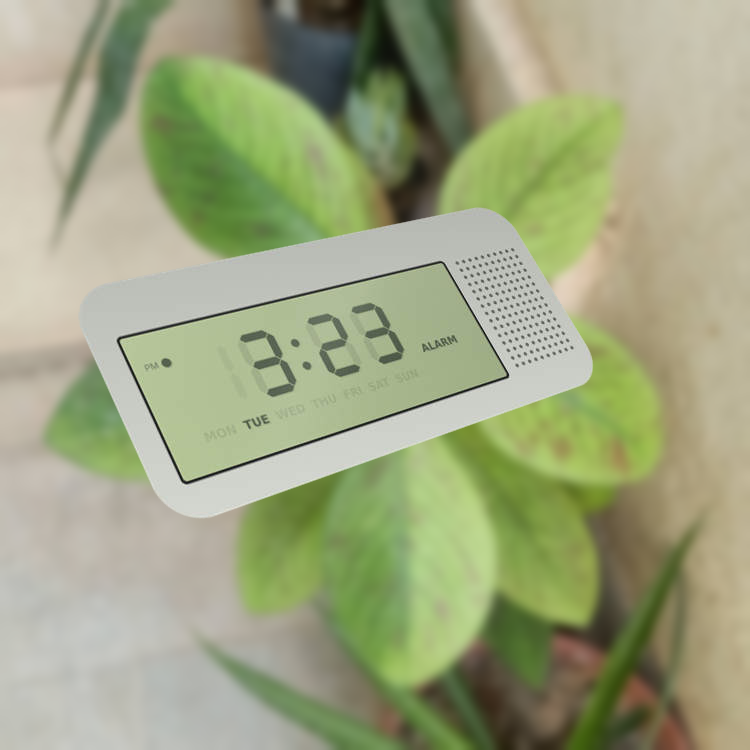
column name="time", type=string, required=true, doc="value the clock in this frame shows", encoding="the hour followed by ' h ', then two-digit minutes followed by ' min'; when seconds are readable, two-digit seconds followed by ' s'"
3 h 23 min
